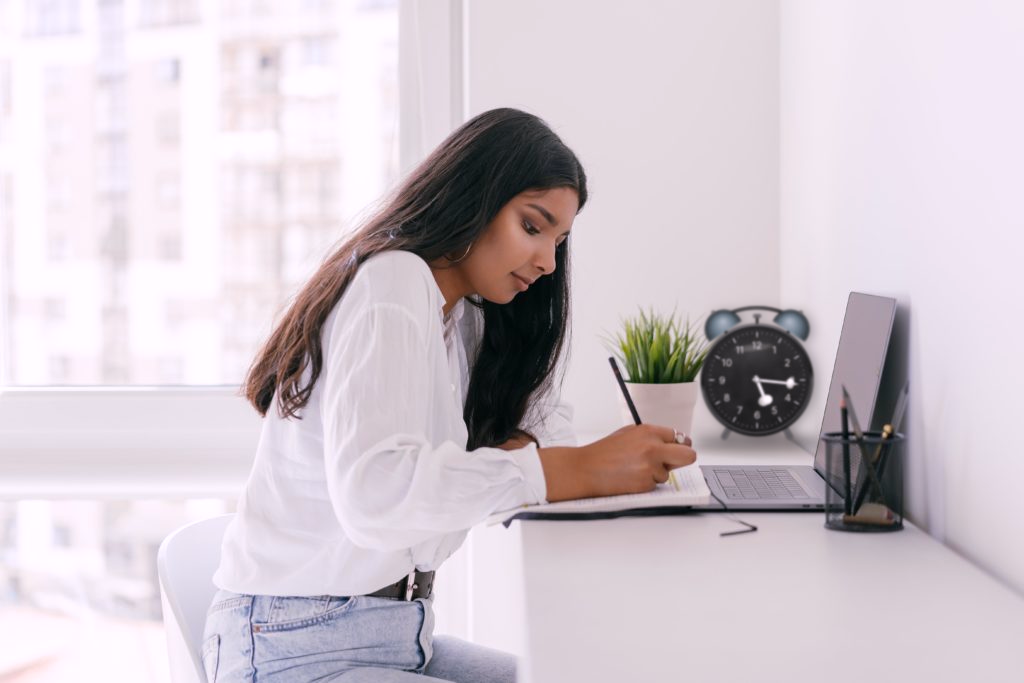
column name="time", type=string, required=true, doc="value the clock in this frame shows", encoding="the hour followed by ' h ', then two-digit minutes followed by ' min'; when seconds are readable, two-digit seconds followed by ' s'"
5 h 16 min
